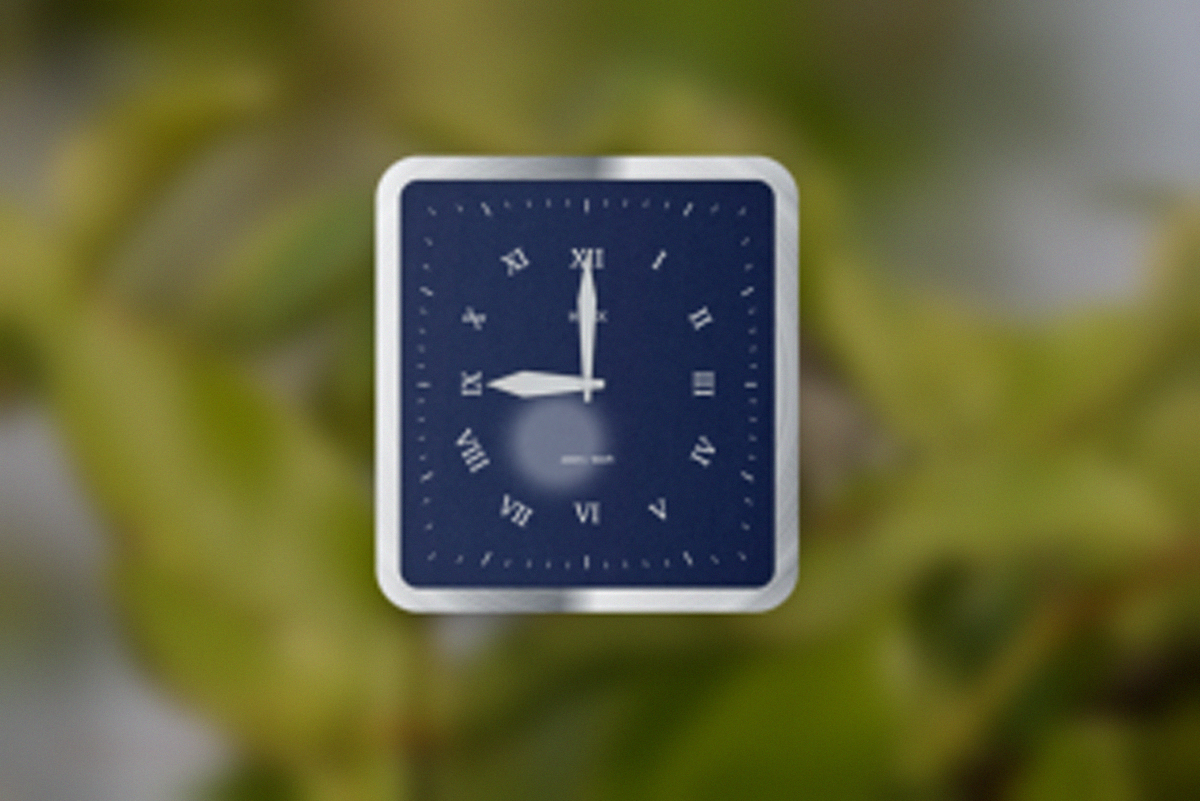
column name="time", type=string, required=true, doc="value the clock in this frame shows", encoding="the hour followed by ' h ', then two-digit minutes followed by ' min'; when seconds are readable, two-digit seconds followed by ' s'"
9 h 00 min
